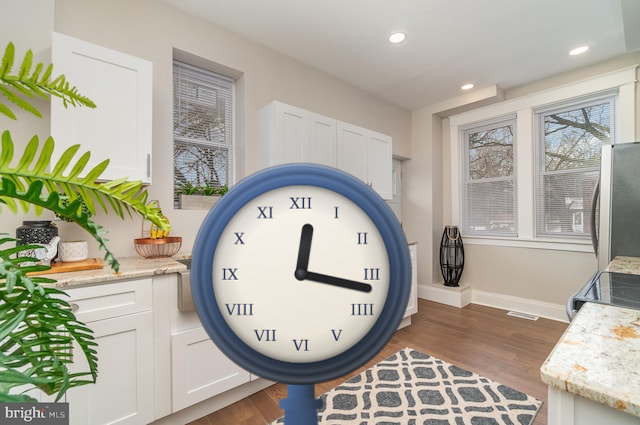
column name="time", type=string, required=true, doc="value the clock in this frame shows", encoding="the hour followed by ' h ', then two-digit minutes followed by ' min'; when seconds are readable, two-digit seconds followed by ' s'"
12 h 17 min
